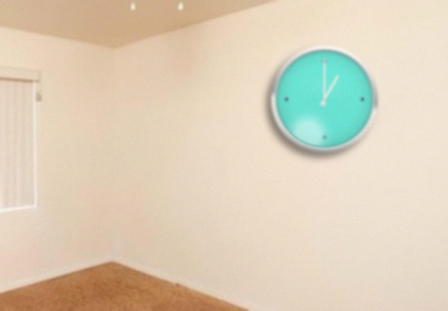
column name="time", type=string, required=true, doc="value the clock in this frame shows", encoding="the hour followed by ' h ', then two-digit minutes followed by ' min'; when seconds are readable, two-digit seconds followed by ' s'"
1 h 00 min
